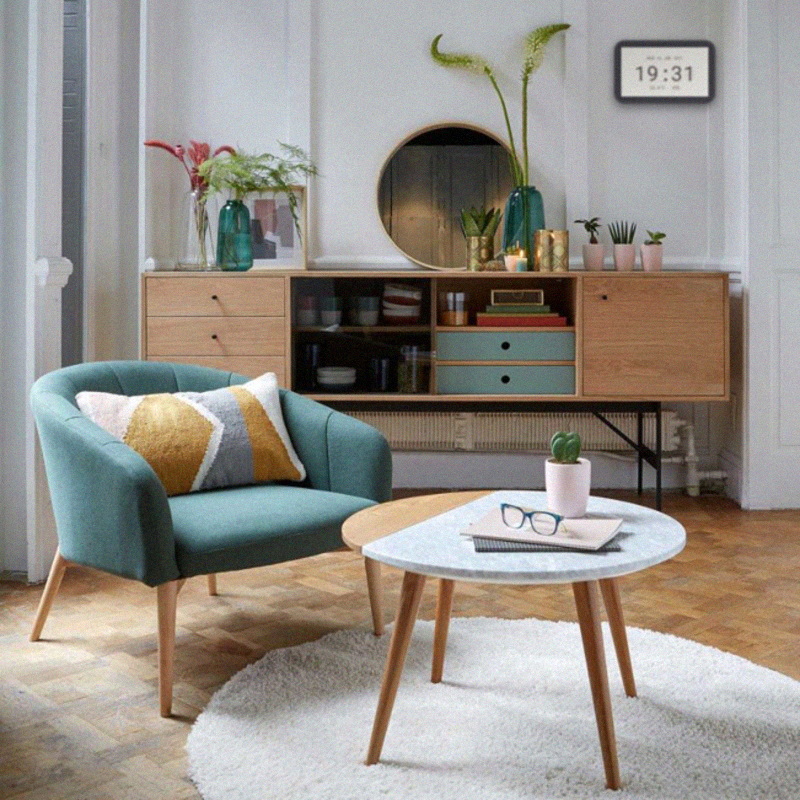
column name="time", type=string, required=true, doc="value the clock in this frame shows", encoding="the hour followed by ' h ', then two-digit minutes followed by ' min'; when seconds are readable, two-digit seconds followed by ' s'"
19 h 31 min
